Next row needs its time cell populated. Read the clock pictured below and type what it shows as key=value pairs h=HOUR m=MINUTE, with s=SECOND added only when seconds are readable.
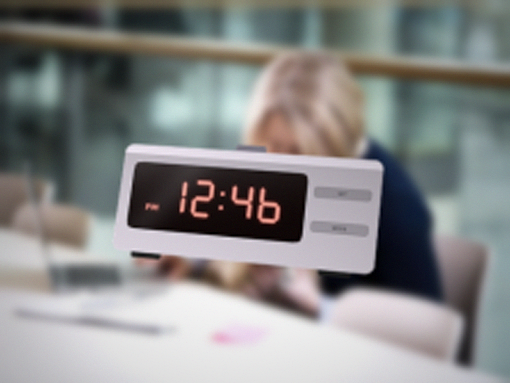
h=12 m=46
